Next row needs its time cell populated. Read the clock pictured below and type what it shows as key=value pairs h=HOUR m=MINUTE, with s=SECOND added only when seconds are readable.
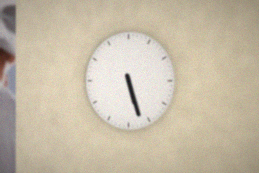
h=5 m=27
